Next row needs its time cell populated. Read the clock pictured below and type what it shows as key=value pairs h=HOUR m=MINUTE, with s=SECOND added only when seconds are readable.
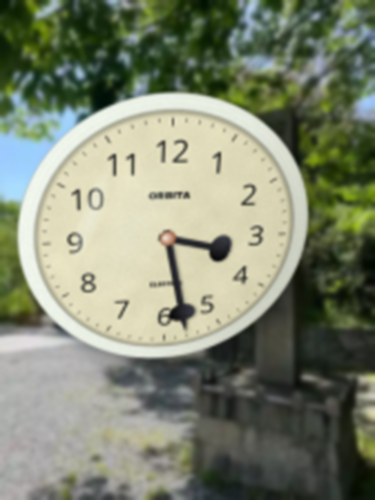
h=3 m=28
